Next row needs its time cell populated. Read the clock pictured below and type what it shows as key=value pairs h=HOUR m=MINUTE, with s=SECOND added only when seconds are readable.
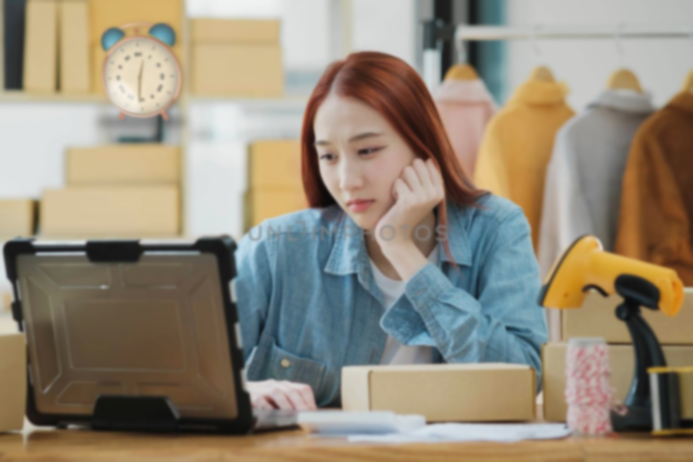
h=12 m=31
